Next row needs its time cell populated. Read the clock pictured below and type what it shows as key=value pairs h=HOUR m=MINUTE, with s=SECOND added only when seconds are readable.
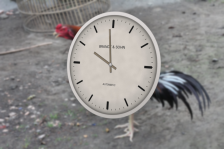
h=9 m=59
